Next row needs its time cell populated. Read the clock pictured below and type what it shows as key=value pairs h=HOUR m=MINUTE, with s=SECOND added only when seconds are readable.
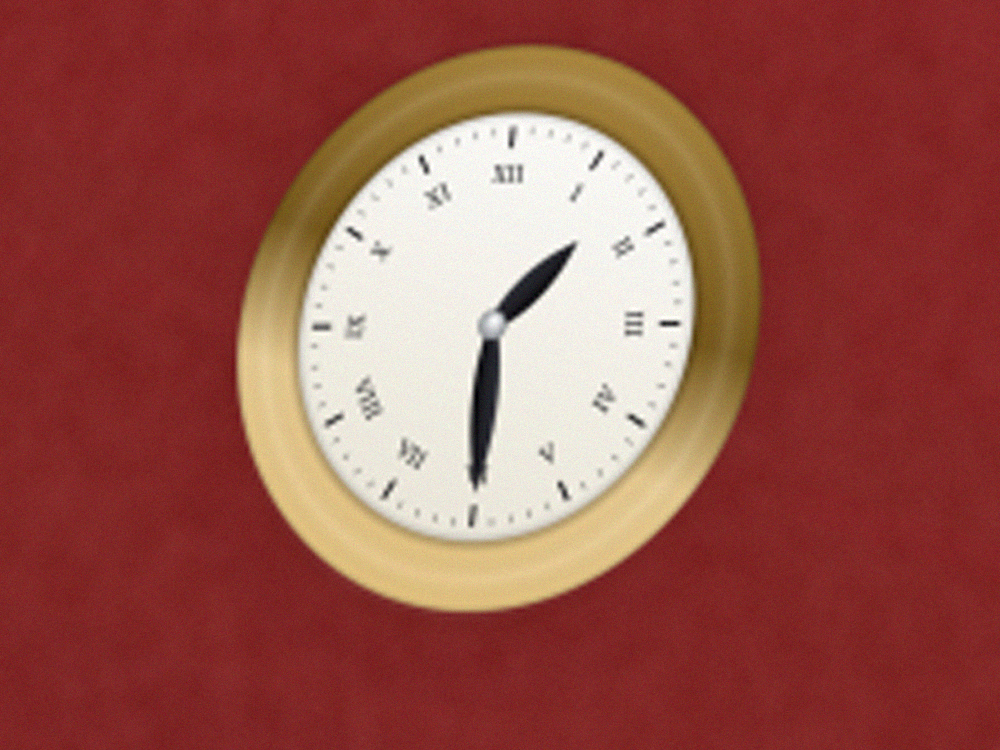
h=1 m=30
